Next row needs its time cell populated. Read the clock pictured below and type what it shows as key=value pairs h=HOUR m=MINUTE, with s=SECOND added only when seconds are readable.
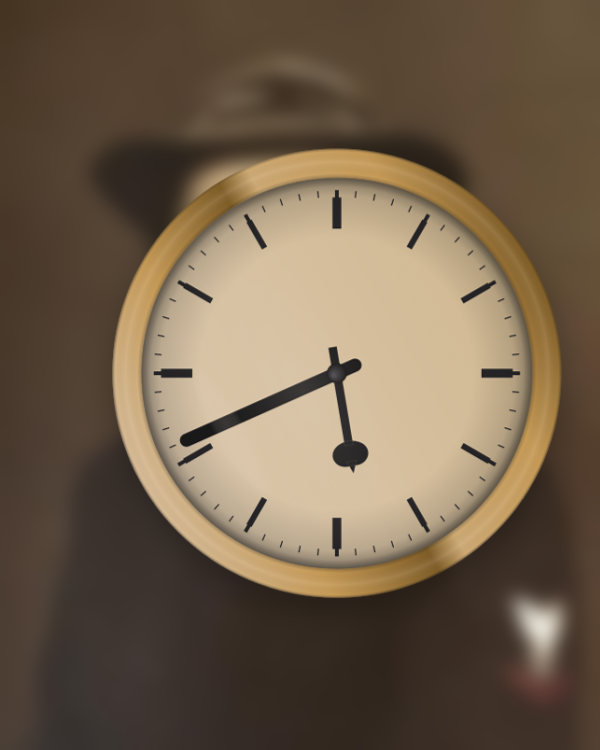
h=5 m=41
